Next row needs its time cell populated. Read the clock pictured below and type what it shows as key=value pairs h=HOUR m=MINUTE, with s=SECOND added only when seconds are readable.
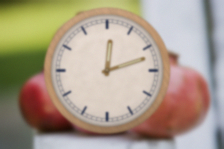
h=12 m=12
